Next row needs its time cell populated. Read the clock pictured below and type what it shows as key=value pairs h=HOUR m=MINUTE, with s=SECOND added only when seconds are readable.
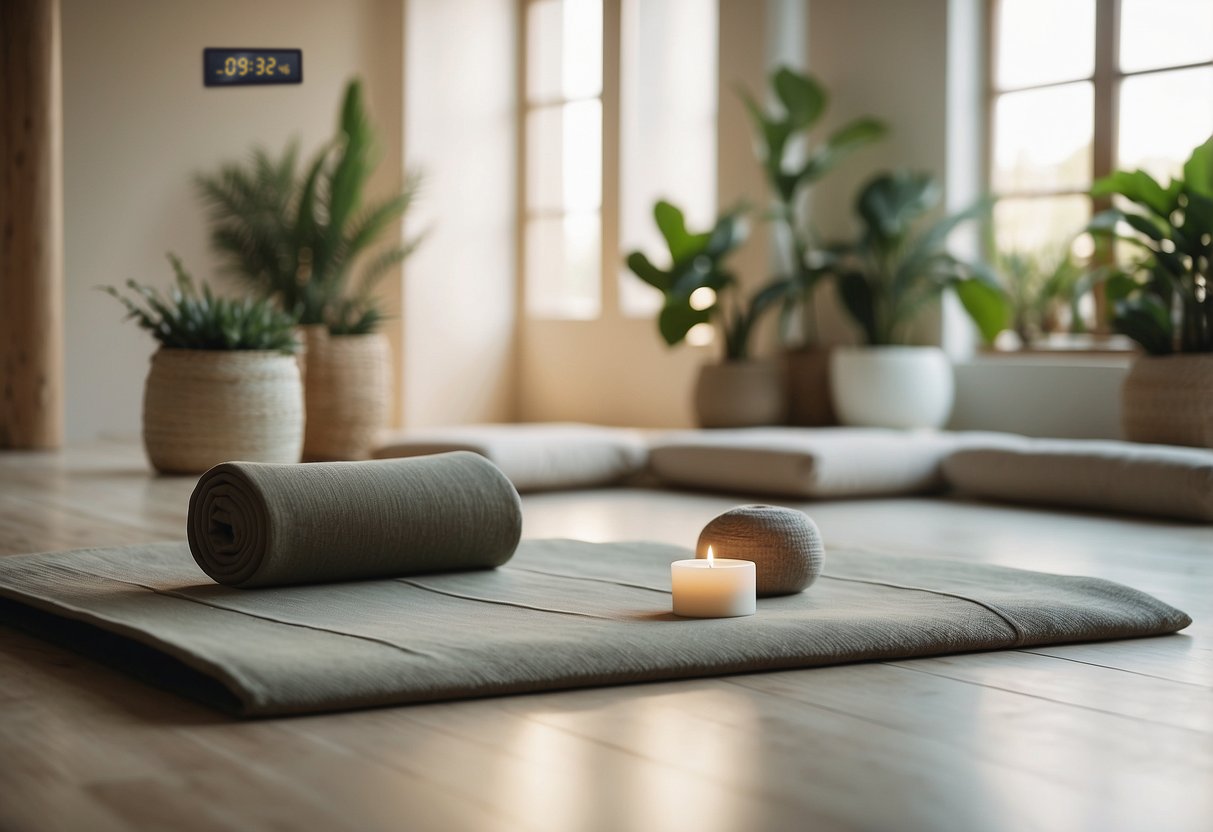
h=9 m=32
